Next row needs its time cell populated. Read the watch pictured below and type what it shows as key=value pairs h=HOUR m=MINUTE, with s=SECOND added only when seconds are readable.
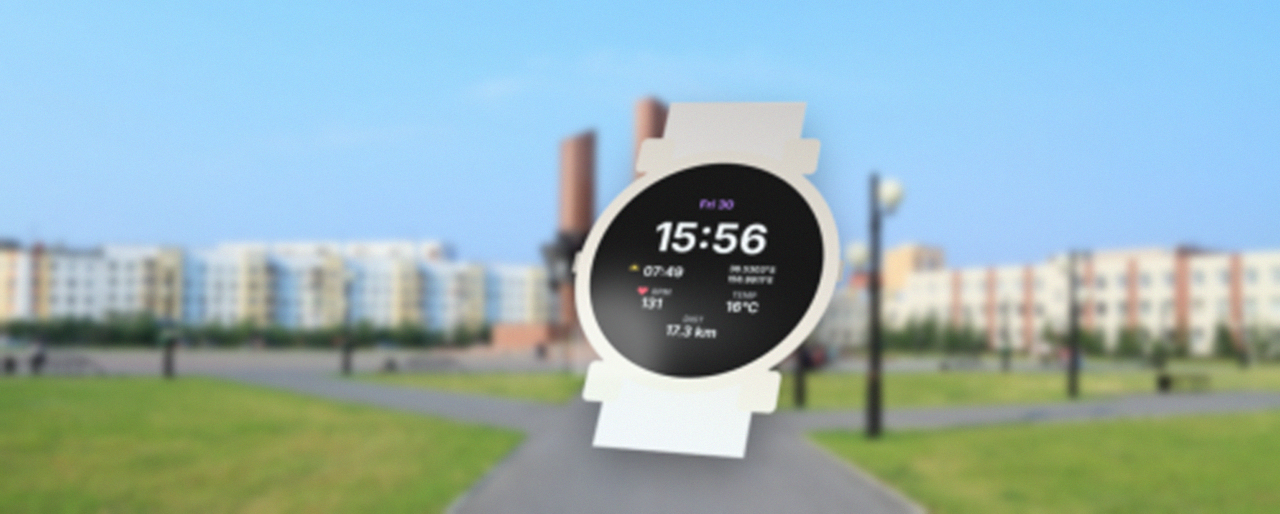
h=15 m=56
